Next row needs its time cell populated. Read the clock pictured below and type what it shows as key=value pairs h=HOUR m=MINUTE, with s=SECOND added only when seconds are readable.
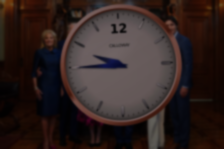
h=9 m=45
